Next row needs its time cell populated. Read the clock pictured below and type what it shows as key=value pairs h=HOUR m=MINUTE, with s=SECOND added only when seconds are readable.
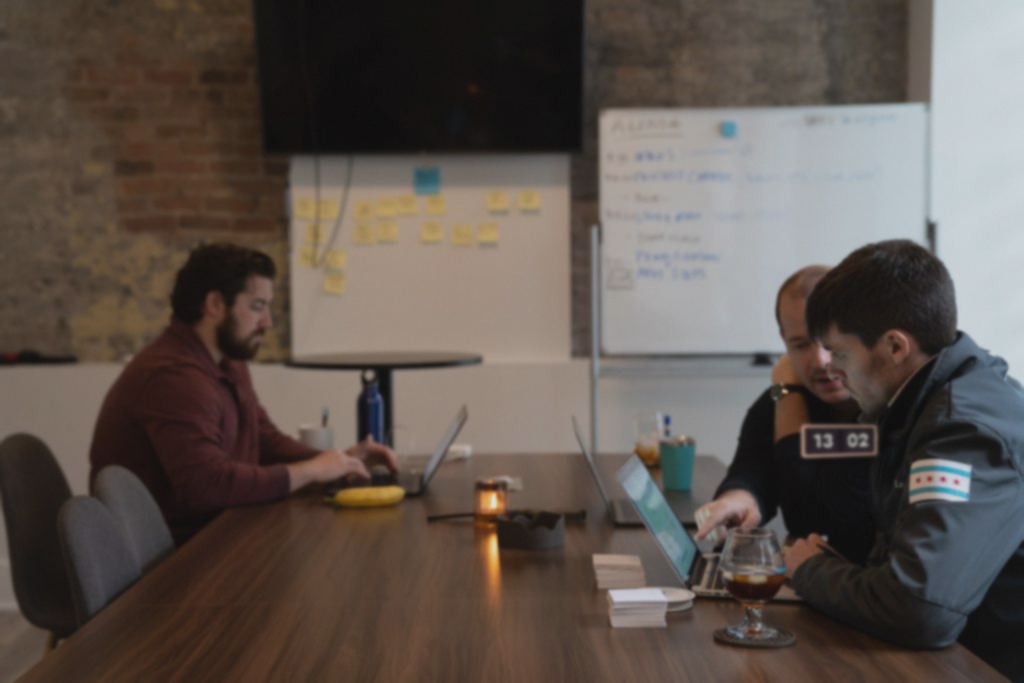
h=13 m=2
